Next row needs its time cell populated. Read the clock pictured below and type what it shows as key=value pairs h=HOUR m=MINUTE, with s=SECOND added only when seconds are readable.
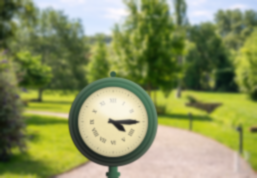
h=4 m=15
